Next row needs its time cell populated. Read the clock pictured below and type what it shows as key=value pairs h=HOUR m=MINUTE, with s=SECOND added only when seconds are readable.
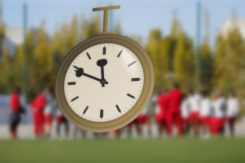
h=11 m=49
